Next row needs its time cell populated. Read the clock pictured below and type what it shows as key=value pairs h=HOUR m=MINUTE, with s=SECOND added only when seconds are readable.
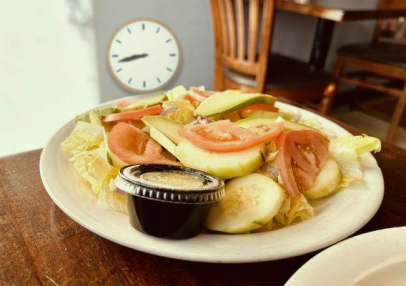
h=8 m=43
